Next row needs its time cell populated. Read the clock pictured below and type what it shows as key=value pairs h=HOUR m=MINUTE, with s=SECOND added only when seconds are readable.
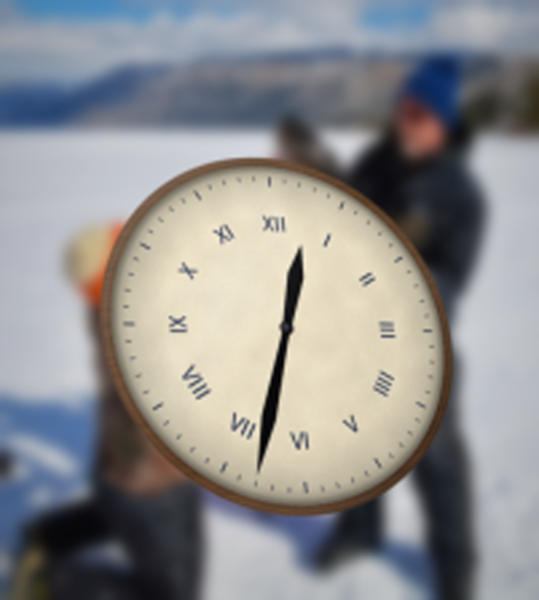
h=12 m=33
